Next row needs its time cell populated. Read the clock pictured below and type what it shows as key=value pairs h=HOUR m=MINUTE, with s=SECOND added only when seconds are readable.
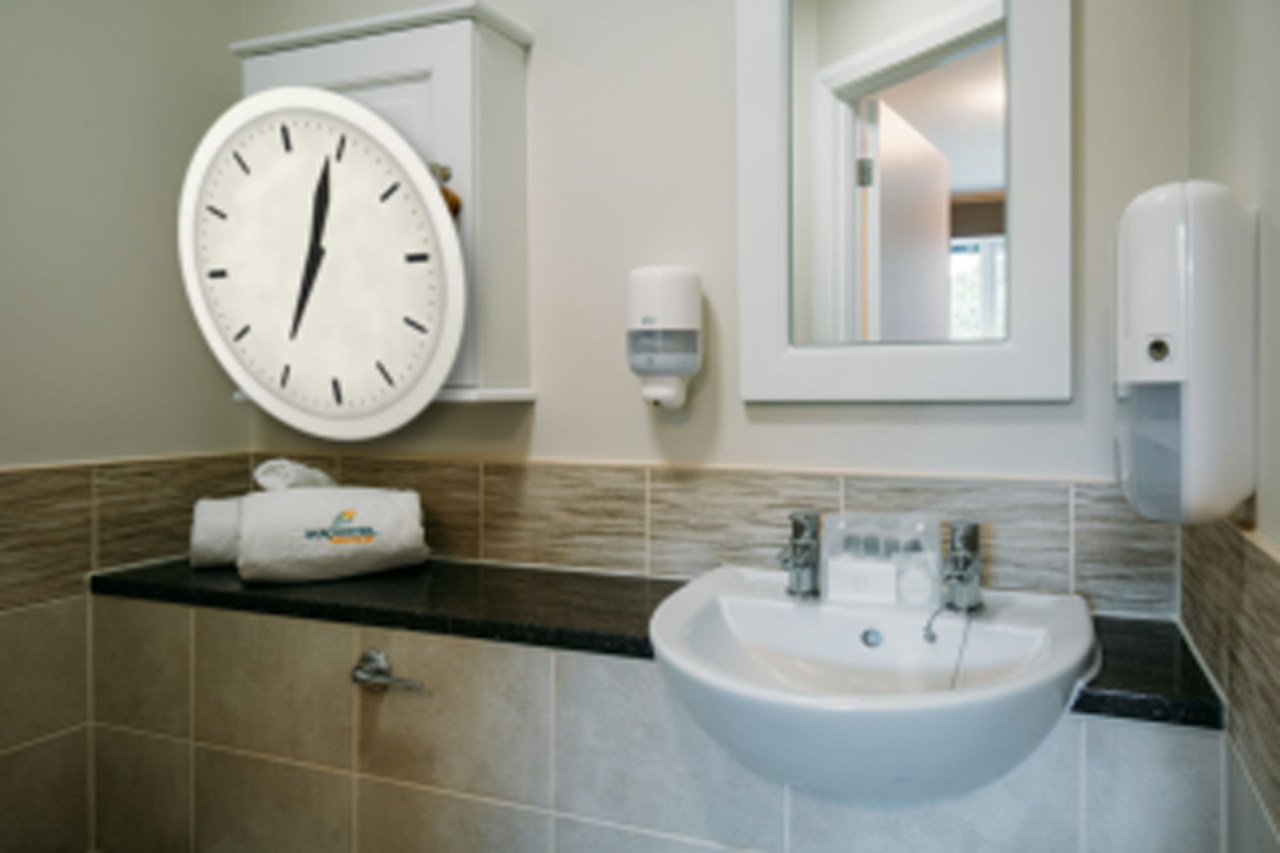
h=7 m=4
